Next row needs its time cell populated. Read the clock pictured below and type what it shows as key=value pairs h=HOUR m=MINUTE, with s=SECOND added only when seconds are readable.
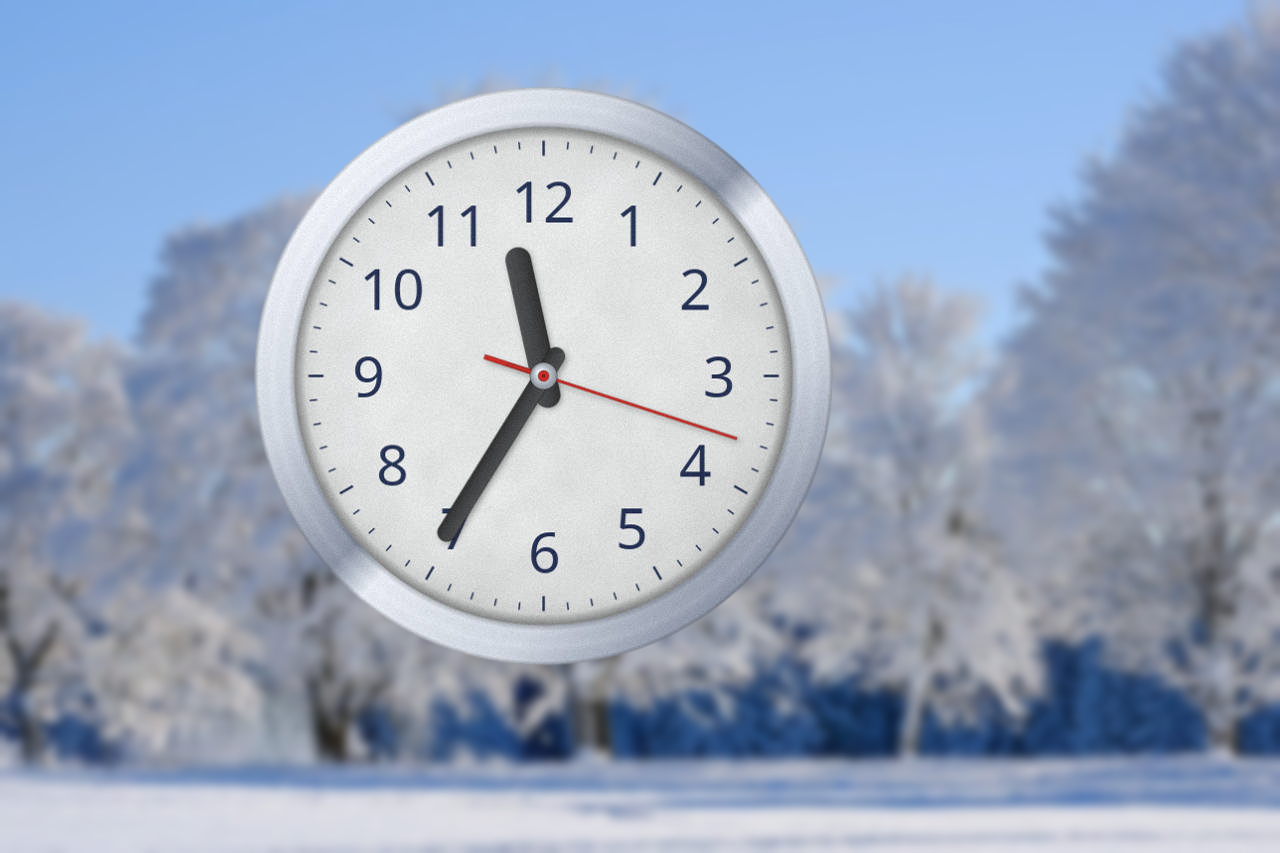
h=11 m=35 s=18
